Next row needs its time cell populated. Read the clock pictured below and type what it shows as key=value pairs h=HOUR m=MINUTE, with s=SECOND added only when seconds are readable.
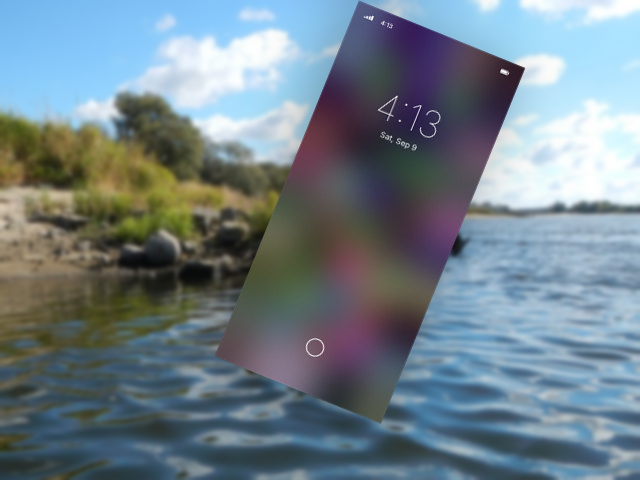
h=4 m=13
